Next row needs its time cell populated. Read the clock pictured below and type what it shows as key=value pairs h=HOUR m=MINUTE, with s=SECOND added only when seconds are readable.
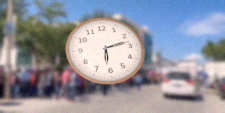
h=6 m=13
